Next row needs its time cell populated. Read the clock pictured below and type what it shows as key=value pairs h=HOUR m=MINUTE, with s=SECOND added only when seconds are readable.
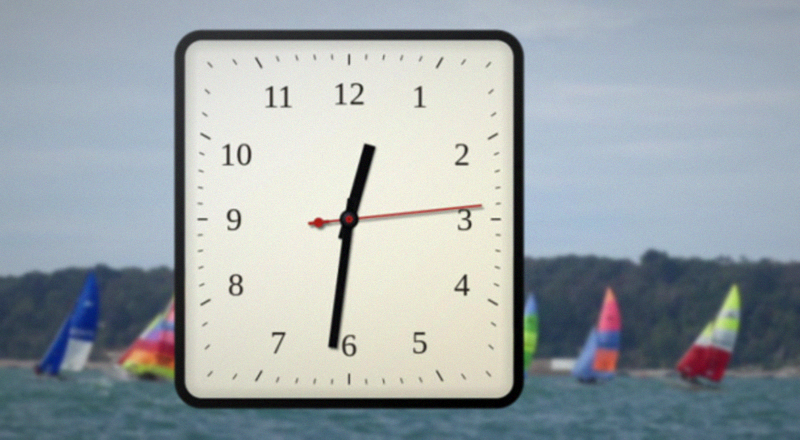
h=12 m=31 s=14
